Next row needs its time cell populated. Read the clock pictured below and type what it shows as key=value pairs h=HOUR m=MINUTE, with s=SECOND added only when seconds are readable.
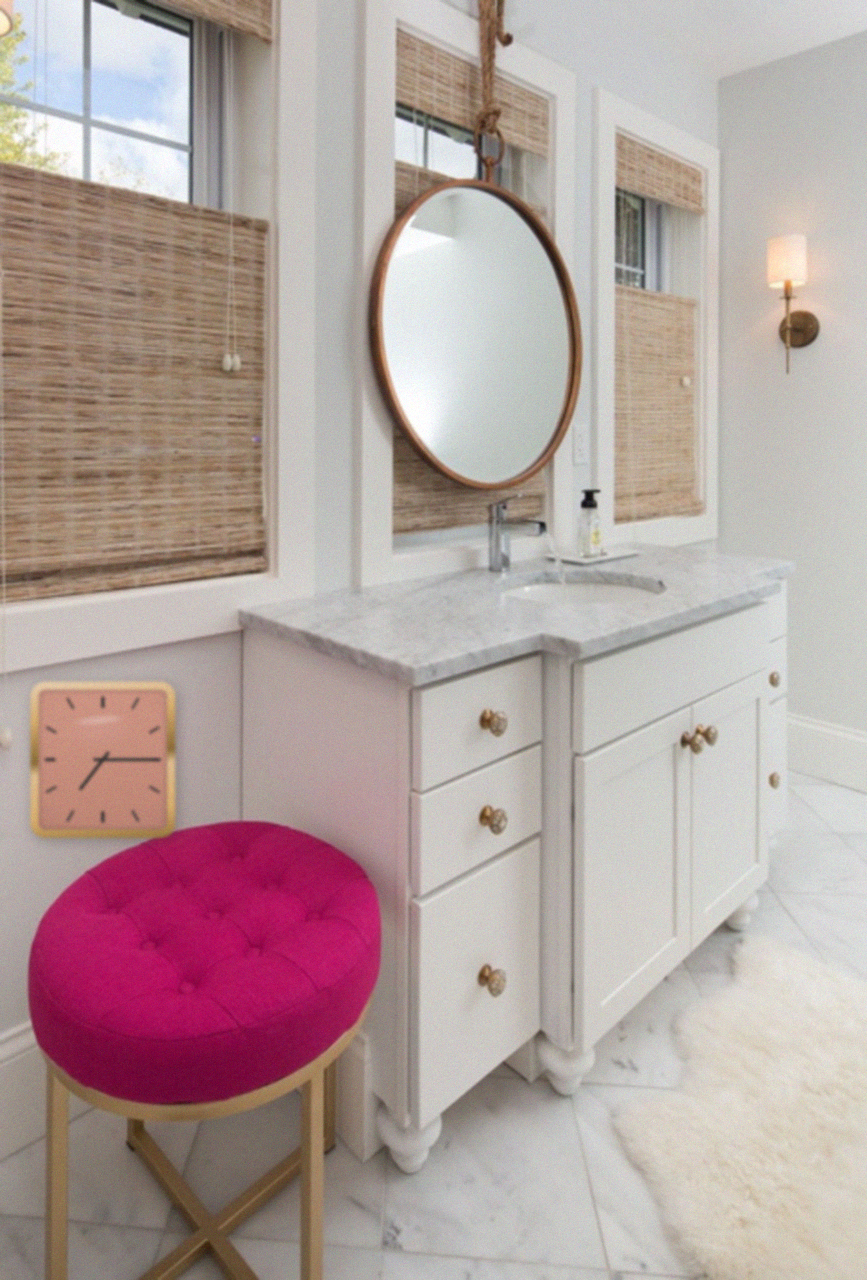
h=7 m=15
